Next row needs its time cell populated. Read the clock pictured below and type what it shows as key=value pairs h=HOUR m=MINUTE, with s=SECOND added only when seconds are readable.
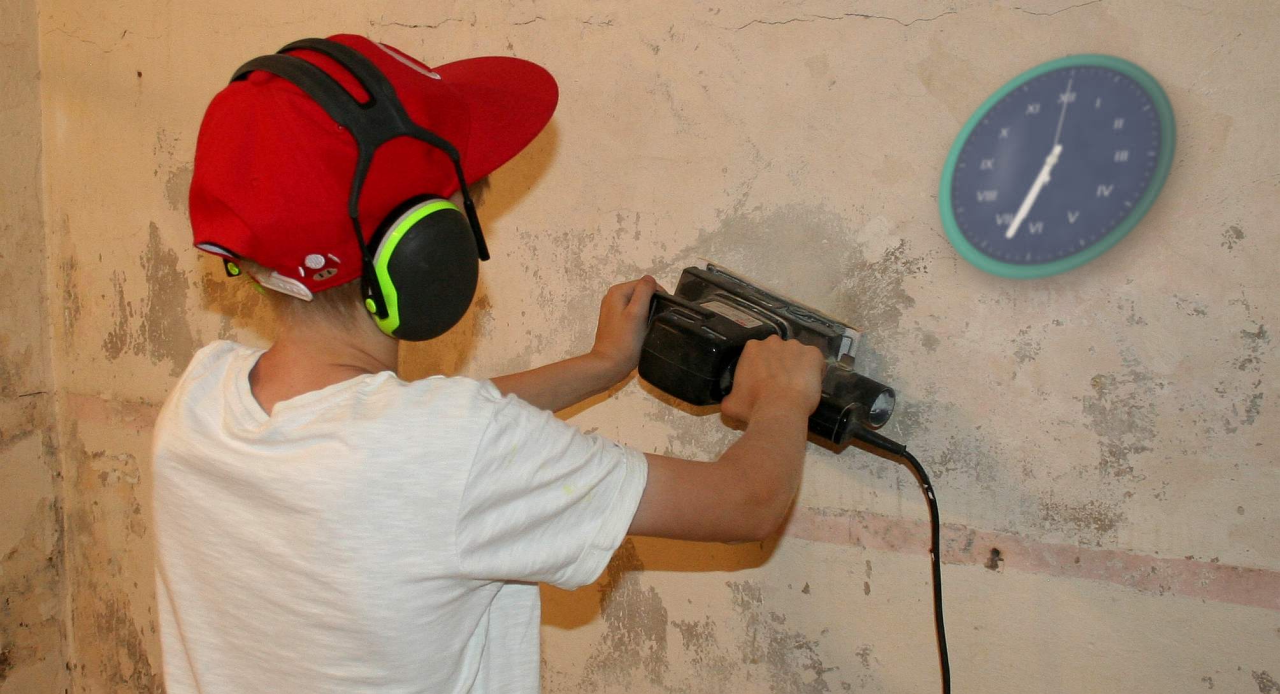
h=6 m=33 s=0
